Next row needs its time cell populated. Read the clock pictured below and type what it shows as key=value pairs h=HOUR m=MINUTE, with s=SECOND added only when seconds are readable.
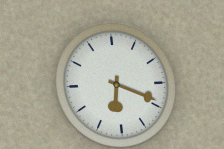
h=6 m=19
